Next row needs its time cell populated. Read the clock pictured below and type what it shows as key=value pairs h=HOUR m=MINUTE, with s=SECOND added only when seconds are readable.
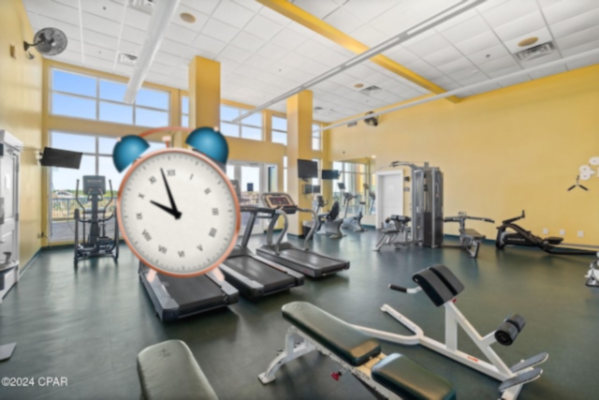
h=9 m=58
